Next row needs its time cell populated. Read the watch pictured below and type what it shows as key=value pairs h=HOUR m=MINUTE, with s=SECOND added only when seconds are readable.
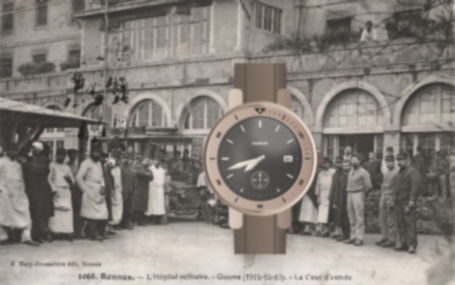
h=7 m=42
